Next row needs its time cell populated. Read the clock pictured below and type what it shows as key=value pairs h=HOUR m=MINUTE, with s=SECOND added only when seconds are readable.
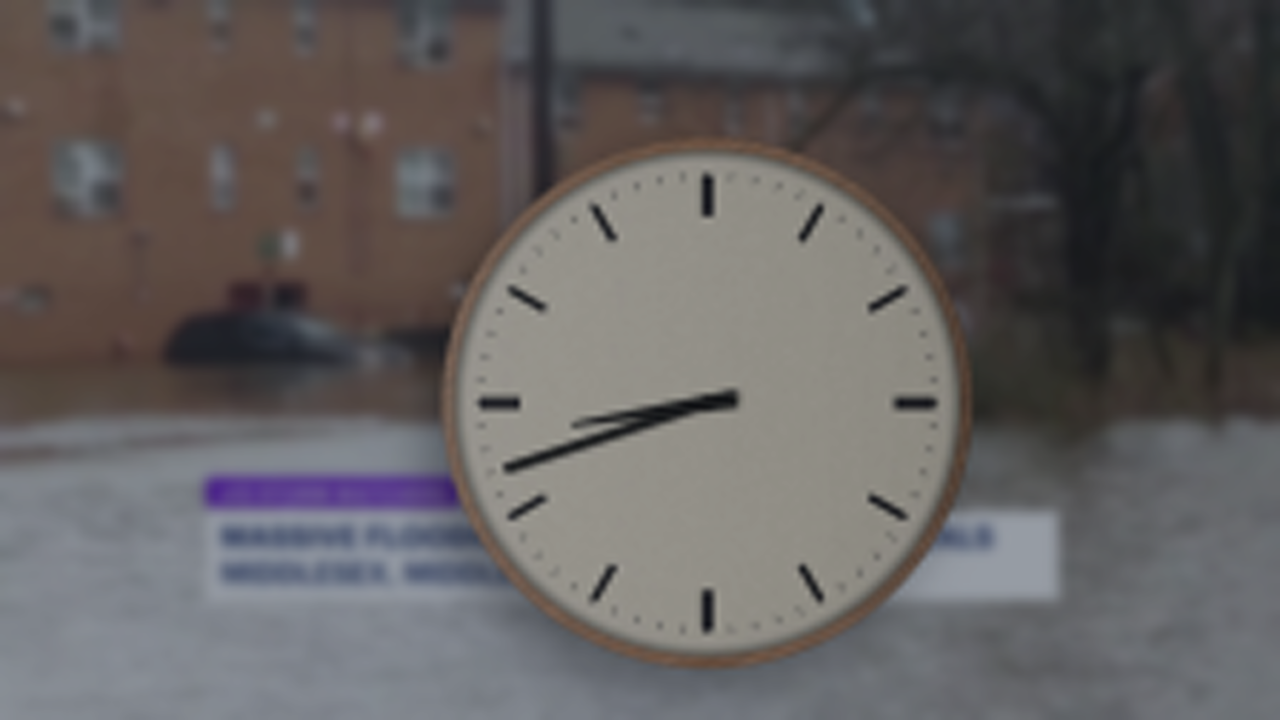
h=8 m=42
